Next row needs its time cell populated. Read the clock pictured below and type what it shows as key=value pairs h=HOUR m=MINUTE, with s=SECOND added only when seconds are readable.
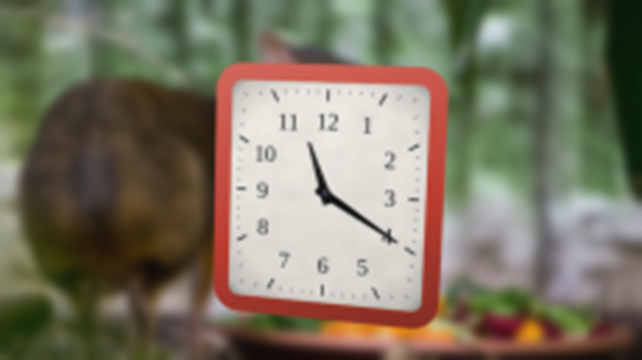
h=11 m=20
